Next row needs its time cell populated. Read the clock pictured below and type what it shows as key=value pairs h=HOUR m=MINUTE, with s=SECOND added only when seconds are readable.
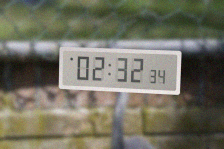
h=2 m=32 s=34
